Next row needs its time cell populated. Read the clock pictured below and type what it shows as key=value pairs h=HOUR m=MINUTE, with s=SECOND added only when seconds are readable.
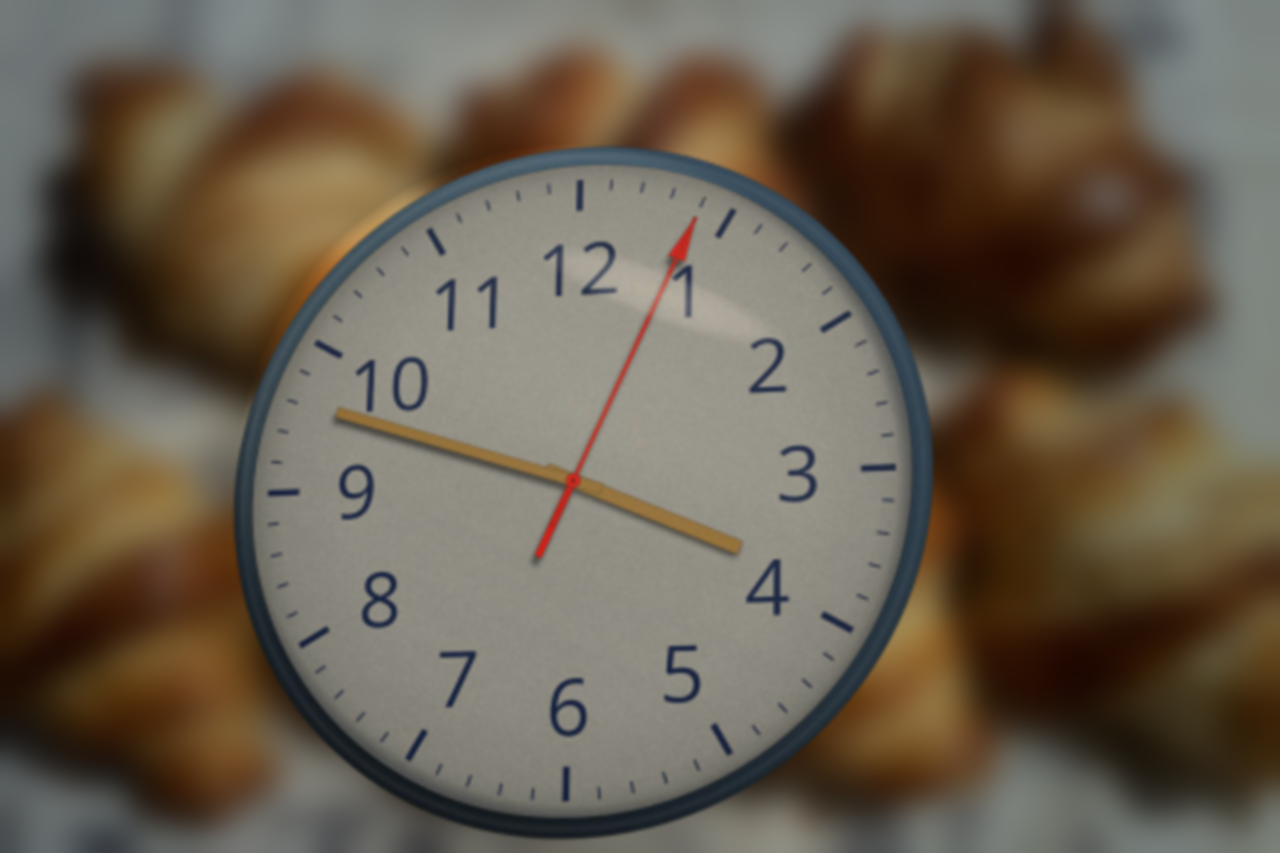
h=3 m=48 s=4
